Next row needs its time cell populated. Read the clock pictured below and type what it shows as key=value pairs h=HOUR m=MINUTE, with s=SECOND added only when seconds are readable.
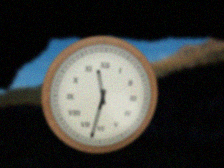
h=11 m=32
